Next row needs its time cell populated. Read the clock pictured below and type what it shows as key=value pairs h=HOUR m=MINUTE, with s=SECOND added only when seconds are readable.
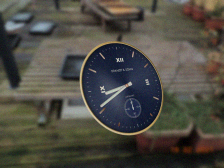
h=8 m=41
